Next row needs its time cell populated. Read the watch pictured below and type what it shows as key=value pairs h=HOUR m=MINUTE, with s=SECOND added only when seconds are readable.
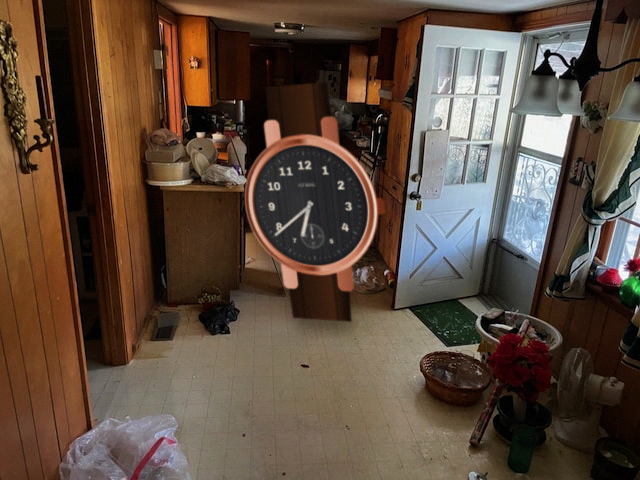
h=6 m=39
